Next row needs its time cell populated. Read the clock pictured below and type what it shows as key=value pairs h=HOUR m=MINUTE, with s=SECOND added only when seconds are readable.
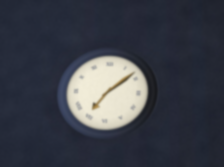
h=7 m=8
